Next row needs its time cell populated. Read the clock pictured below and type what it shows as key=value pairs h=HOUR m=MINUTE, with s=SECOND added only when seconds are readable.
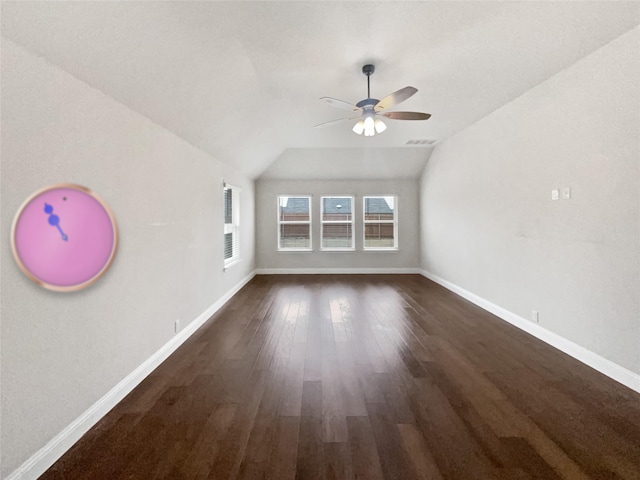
h=10 m=55
